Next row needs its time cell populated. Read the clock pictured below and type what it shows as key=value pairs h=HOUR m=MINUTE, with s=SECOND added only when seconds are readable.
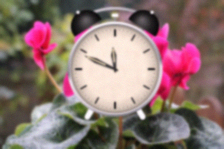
h=11 m=49
